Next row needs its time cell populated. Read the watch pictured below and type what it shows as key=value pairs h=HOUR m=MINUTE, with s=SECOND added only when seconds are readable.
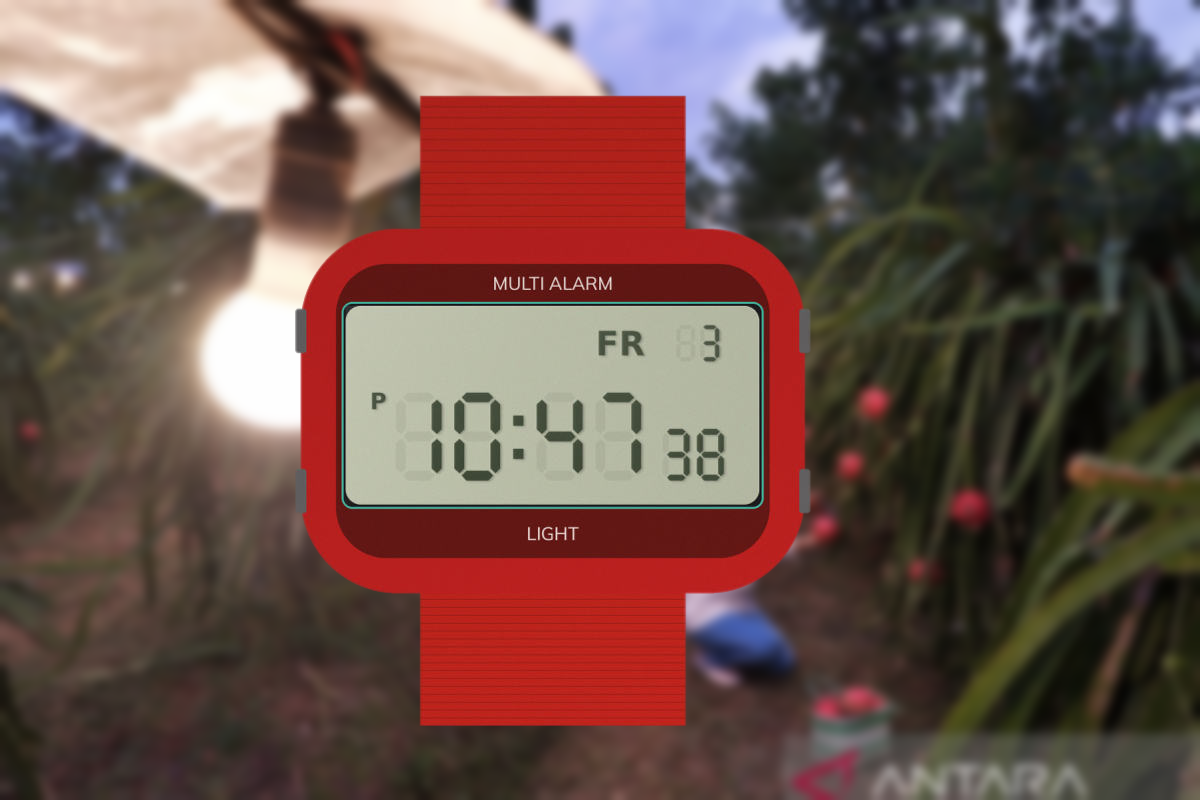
h=10 m=47 s=38
